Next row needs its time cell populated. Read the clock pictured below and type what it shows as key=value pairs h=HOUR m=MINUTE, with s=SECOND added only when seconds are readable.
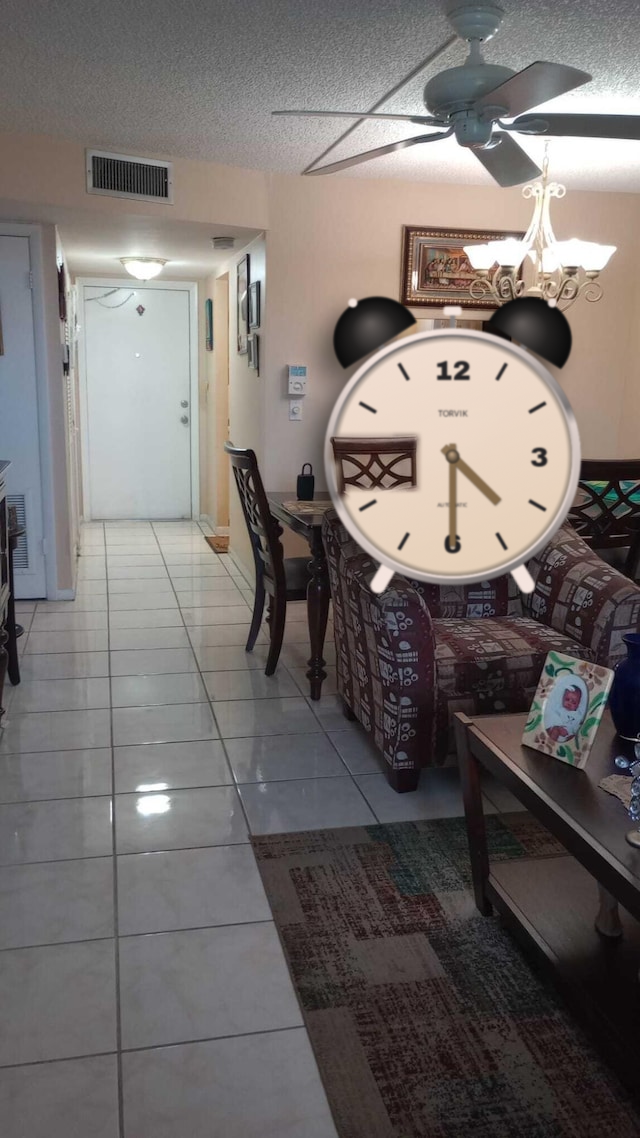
h=4 m=30
